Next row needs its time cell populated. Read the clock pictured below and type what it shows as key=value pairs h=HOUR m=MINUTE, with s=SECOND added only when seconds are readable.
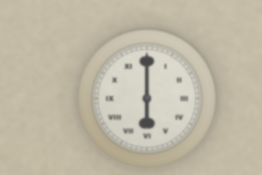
h=6 m=0
